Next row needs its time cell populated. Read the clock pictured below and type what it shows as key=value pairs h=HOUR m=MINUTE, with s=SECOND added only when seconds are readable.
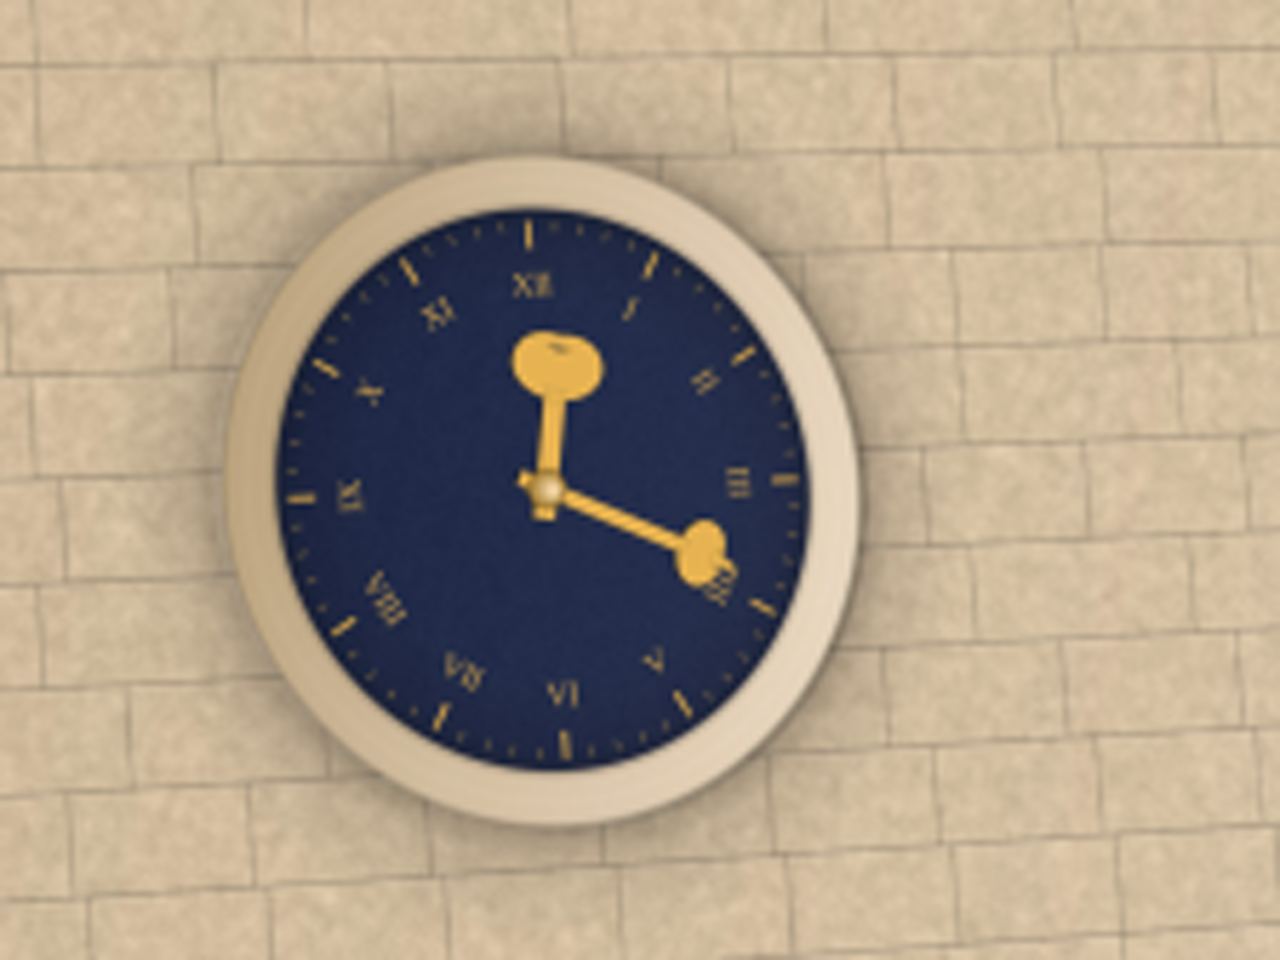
h=12 m=19
